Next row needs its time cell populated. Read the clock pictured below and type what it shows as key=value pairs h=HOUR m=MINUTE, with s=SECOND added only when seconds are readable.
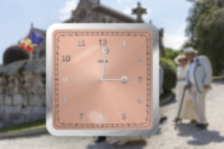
h=3 m=1
